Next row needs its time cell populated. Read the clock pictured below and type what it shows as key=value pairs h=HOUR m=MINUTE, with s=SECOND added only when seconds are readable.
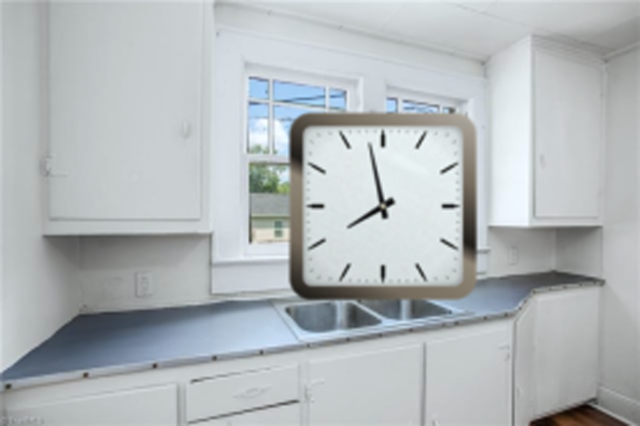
h=7 m=58
